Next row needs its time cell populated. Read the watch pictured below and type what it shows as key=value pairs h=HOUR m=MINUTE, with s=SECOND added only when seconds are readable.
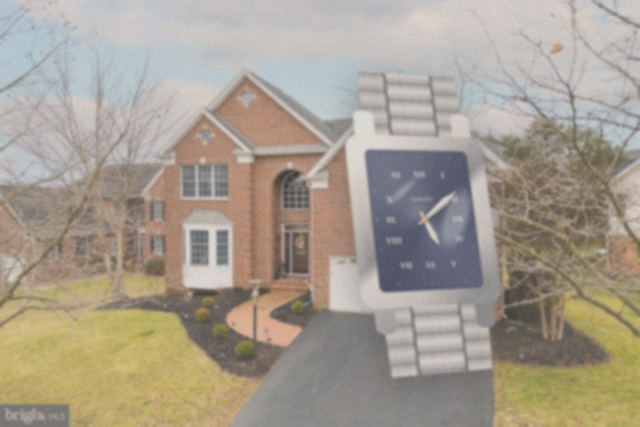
h=5 m=9
